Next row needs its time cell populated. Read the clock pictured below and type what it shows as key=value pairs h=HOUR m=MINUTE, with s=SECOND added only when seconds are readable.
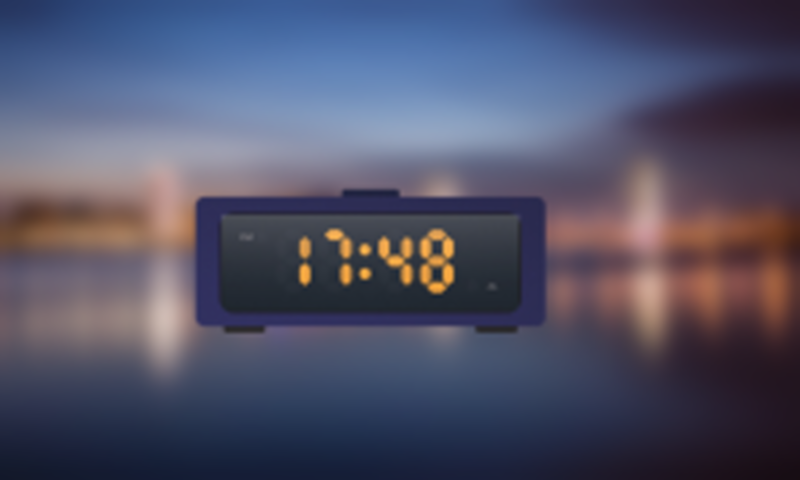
h=17 m=48
